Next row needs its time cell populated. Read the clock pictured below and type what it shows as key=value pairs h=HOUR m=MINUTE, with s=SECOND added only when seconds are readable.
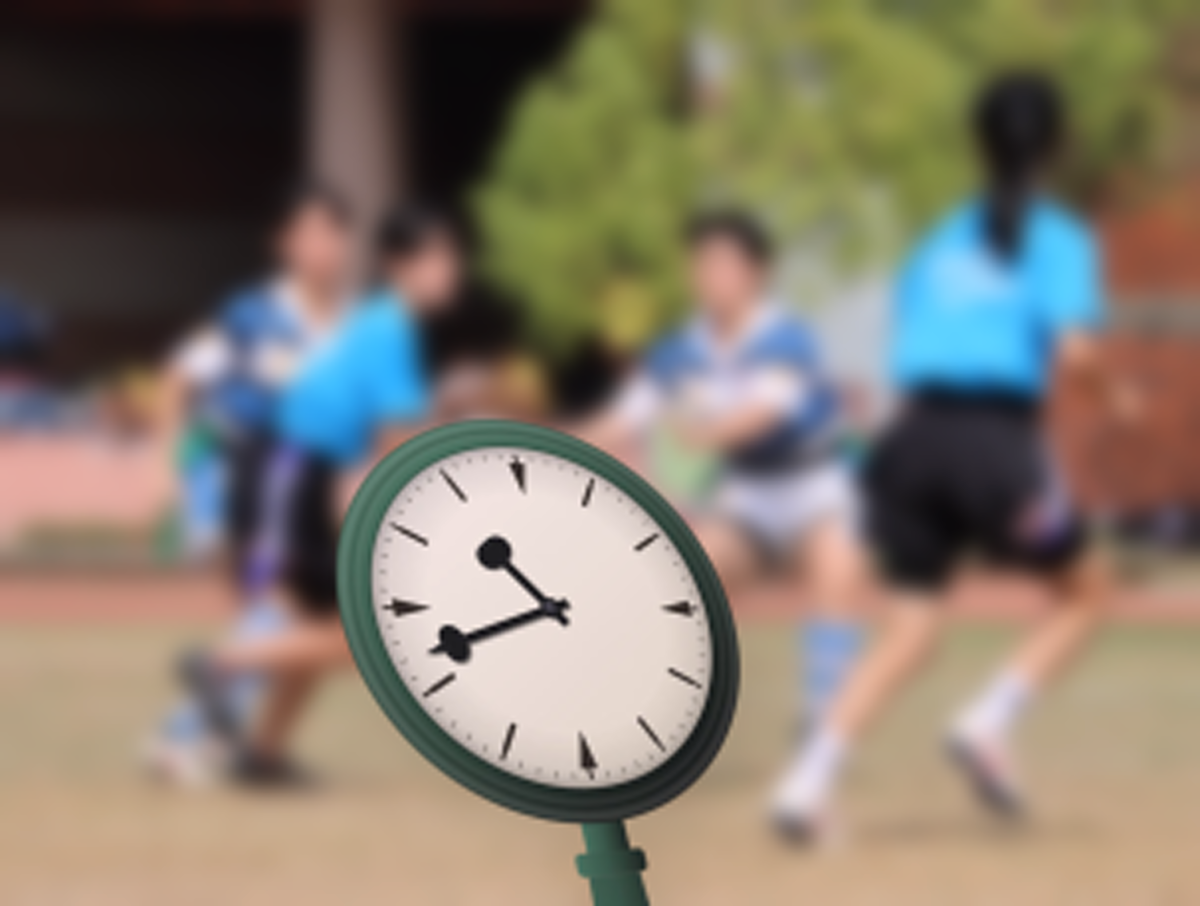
h=10 m=42
